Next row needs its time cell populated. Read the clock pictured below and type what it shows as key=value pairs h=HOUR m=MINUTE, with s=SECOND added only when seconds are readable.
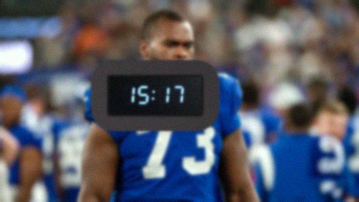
h=15 m=17
